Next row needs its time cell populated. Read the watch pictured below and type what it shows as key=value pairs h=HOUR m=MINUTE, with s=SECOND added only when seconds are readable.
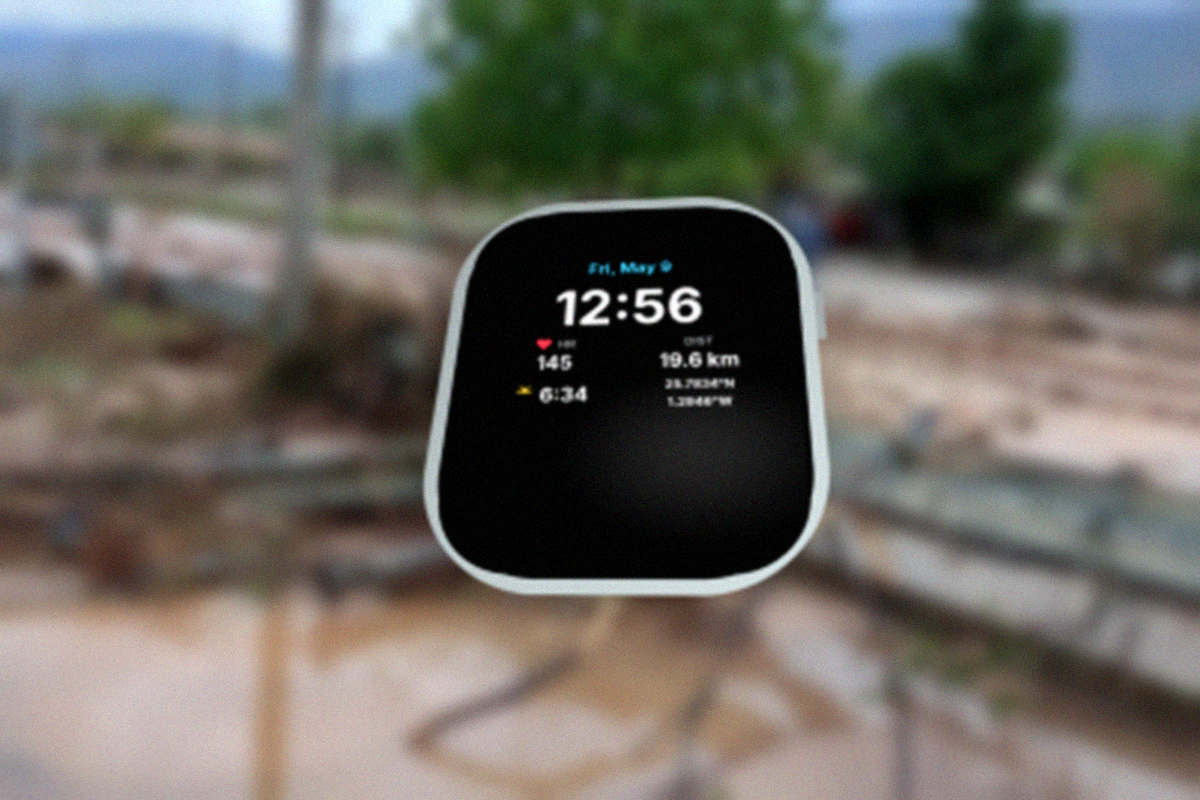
h=12 m=56
